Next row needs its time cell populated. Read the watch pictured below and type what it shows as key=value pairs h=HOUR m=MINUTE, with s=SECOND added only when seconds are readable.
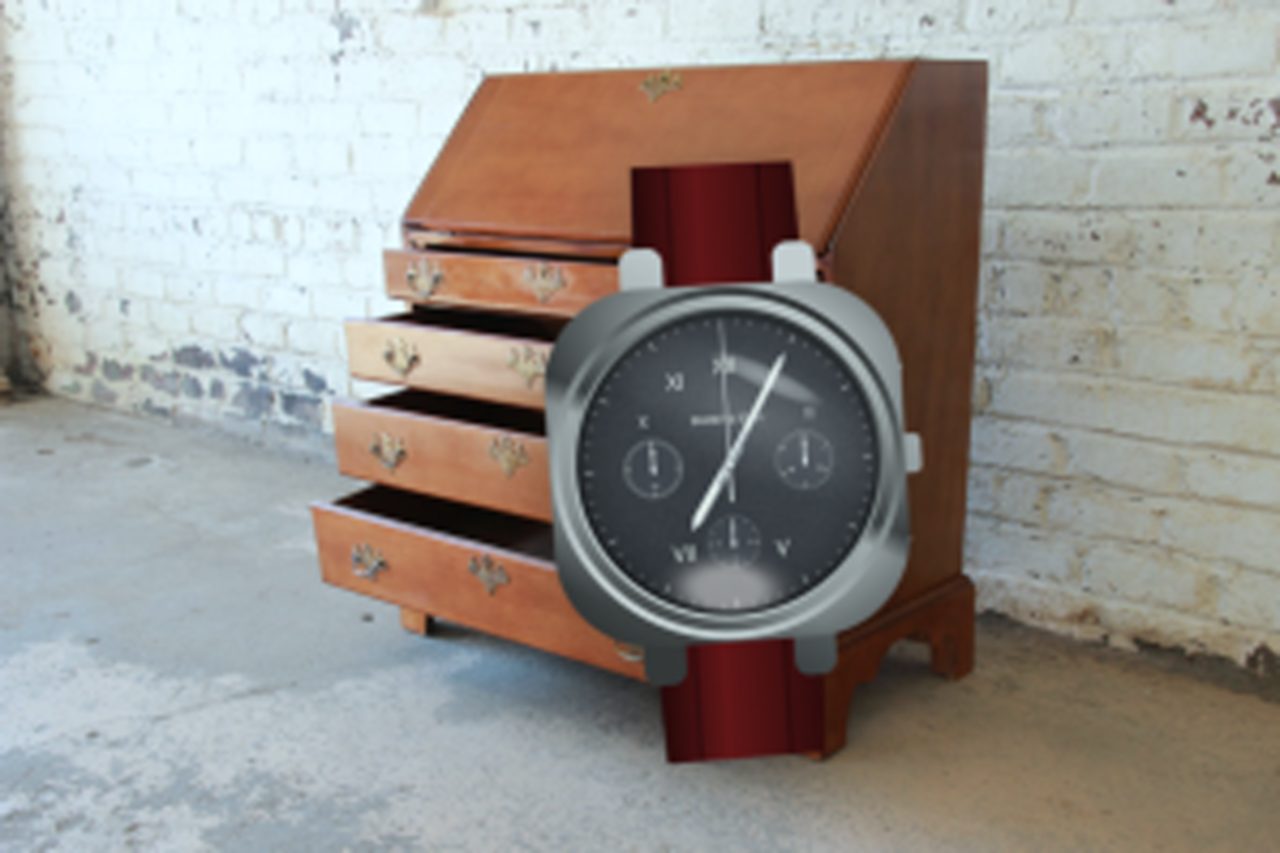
h=7 m=5
